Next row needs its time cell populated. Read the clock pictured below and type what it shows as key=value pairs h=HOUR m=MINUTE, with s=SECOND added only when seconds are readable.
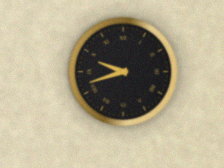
h=9 m=42
